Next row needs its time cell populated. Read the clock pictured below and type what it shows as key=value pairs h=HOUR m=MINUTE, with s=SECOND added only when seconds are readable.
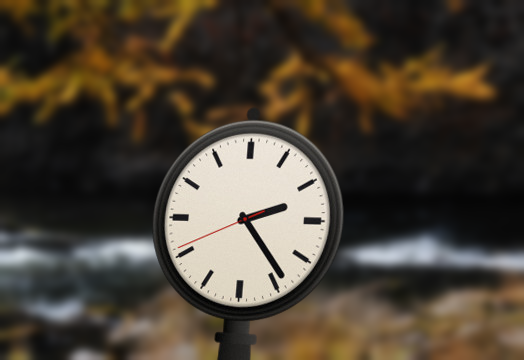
h=2 m=23 s=41
